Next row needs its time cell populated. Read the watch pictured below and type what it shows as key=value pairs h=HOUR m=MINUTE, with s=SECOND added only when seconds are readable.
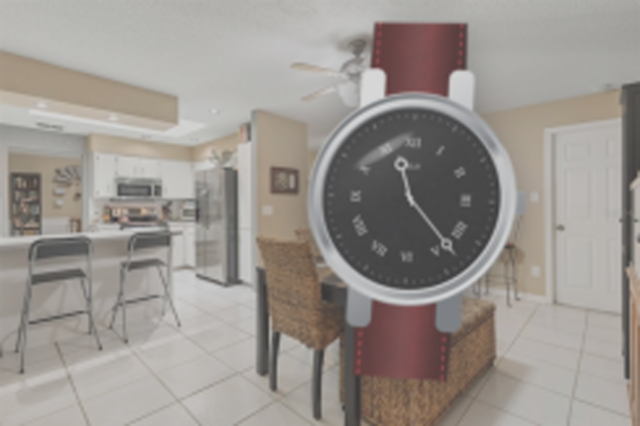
h=11 m=23
